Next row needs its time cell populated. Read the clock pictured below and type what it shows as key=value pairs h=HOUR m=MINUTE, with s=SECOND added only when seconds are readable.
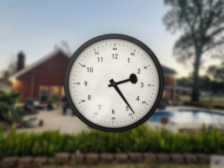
h=2 m=24
